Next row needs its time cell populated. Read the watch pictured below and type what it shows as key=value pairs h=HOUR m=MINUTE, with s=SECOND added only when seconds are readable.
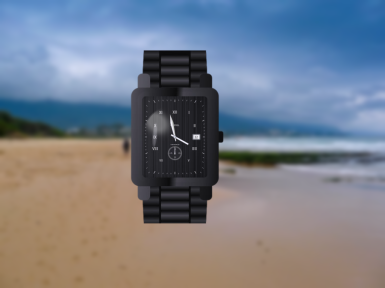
h=3 m=58
